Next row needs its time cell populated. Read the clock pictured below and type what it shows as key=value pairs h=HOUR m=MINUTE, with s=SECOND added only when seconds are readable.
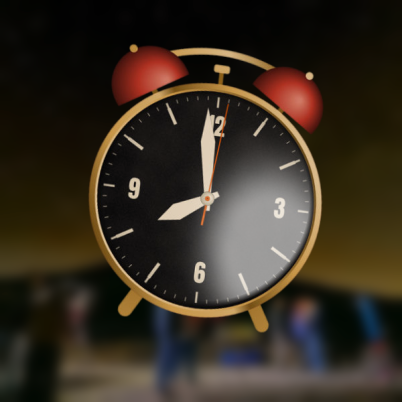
h=7 m=59 s=1
